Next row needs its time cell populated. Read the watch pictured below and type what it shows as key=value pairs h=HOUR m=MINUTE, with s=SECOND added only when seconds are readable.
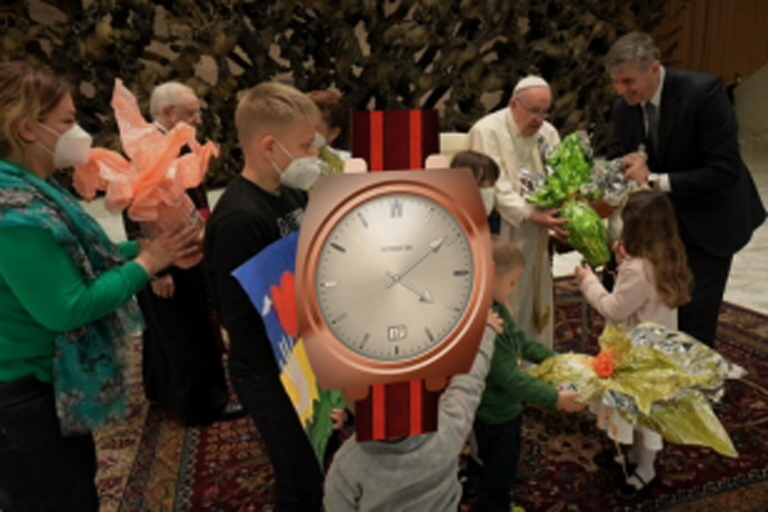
h=4 m=9
